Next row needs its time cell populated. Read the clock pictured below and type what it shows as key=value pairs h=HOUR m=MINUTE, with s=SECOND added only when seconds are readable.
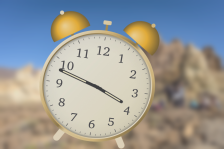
h=3 m=48
